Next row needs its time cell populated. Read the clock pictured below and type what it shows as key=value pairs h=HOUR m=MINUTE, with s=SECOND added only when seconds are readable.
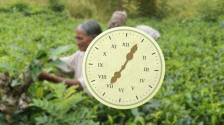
h=7 m=4
